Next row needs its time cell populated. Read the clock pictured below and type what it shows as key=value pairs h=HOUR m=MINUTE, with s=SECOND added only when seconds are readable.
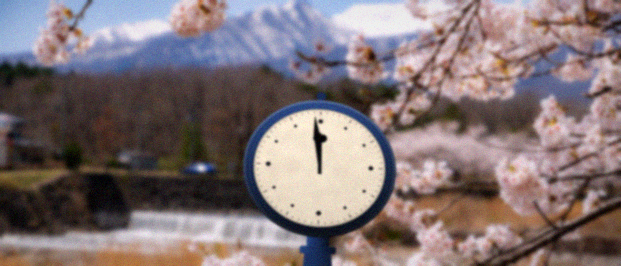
h=11 m=59
